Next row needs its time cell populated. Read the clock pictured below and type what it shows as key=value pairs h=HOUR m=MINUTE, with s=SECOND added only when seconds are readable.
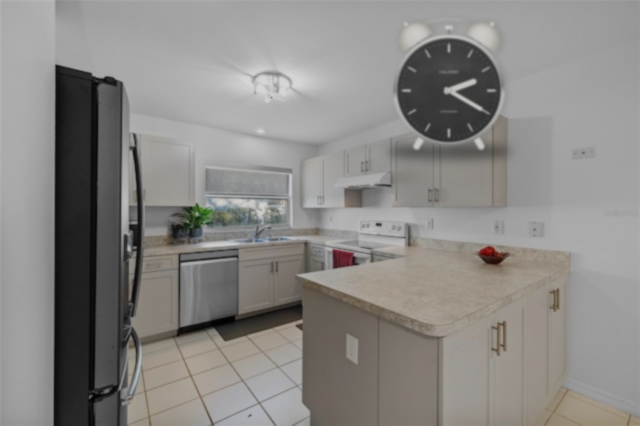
h=2 m=20
